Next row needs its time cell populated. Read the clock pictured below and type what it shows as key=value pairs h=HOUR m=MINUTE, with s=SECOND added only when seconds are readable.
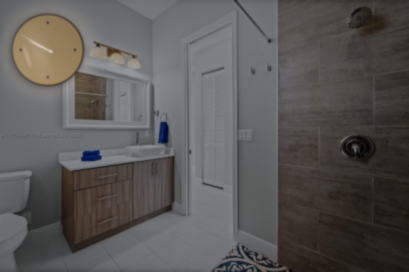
h=9 m=50
